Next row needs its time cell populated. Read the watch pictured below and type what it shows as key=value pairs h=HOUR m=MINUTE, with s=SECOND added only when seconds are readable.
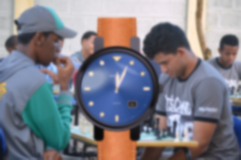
h=12 m=4
